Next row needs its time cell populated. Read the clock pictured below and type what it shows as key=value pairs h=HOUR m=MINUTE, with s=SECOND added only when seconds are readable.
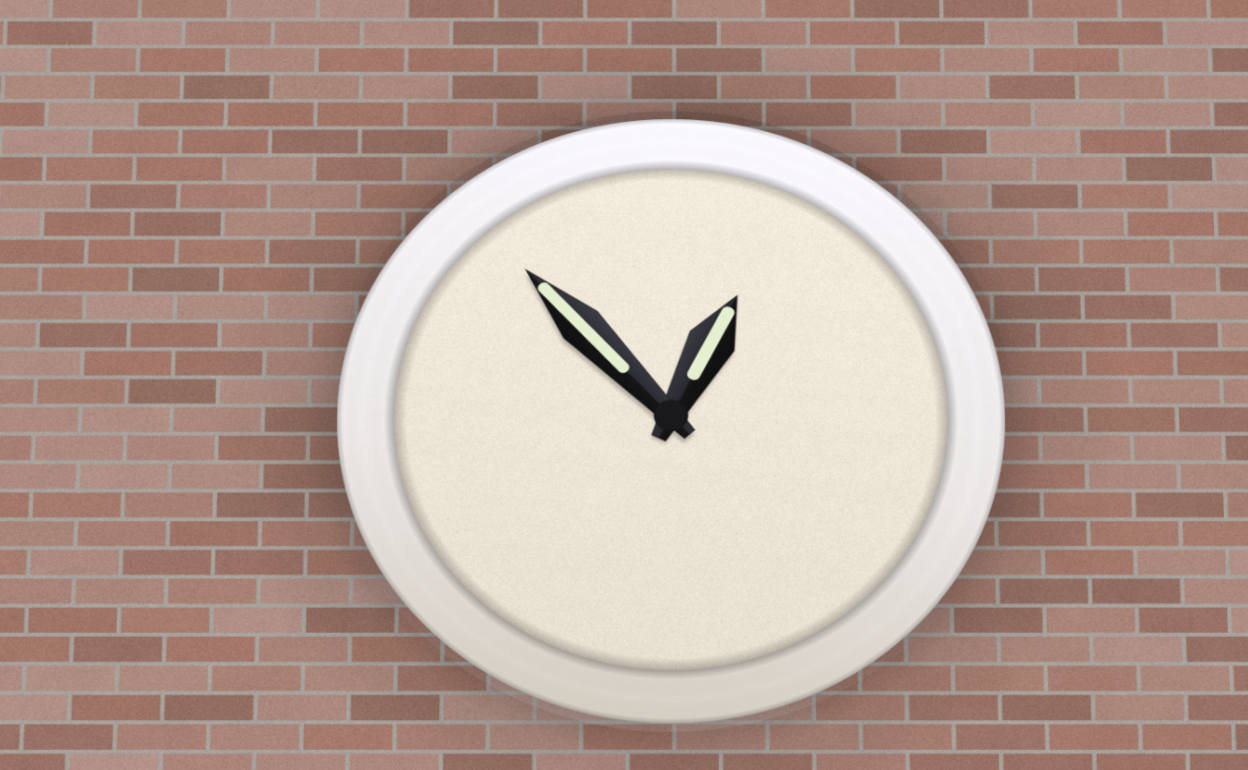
h=12 m=53
